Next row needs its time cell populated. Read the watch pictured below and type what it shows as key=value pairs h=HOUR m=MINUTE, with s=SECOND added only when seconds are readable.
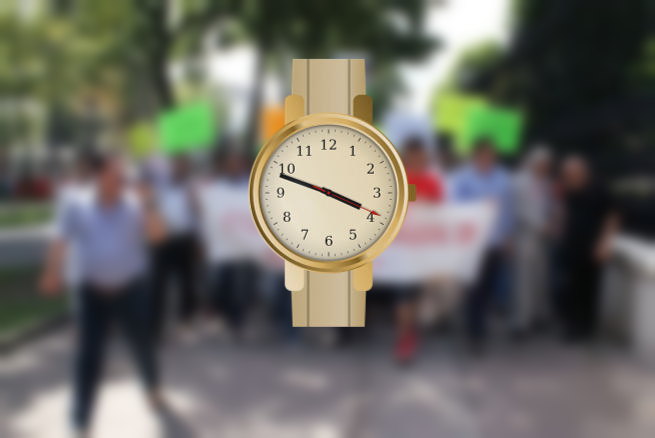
h=3 m=48 s=19
